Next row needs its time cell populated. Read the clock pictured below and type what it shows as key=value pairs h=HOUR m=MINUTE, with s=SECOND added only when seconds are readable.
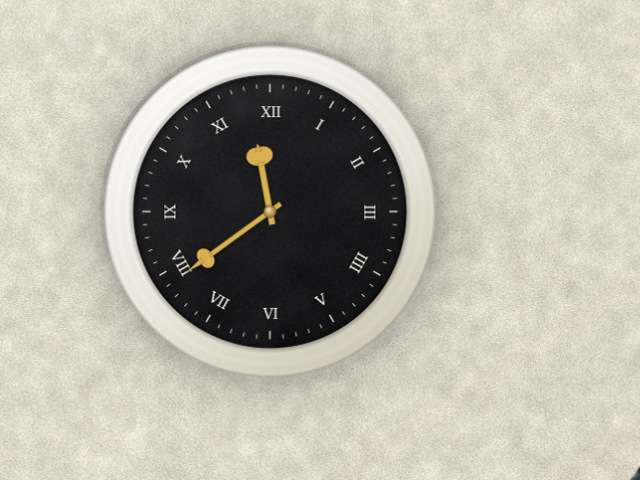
h=11 m=39
